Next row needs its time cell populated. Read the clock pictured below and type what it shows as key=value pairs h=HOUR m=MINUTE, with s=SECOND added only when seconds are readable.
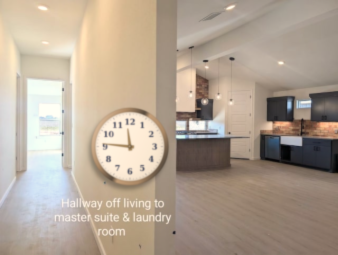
h=11 m=46
